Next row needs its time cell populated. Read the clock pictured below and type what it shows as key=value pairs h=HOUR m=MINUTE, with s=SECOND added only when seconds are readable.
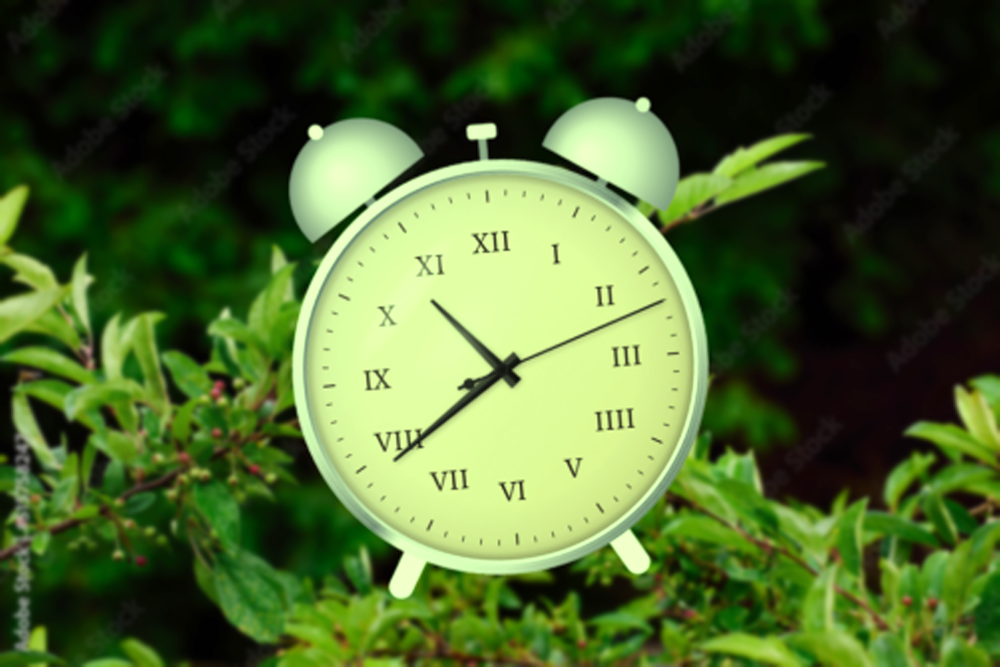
h=10 m=39 s=12
